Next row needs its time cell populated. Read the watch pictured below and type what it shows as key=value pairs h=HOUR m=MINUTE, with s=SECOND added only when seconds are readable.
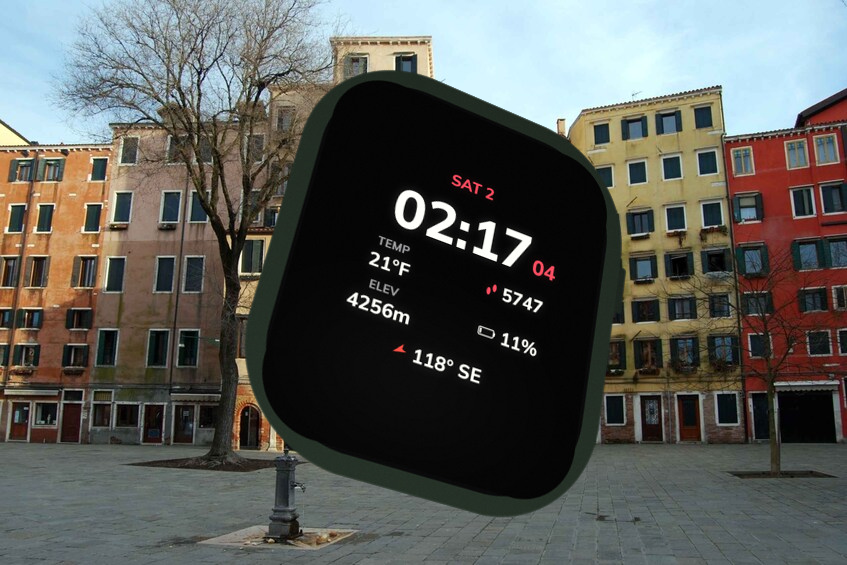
h=2 m=17 s=4
